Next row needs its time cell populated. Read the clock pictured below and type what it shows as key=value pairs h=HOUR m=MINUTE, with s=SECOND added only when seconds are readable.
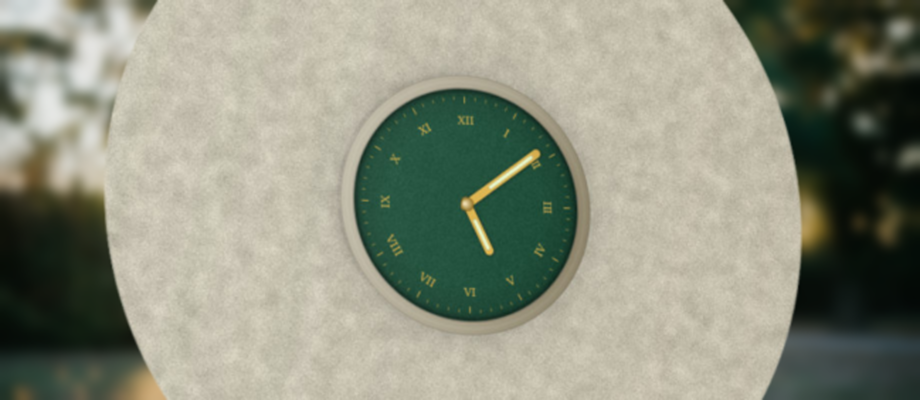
h=5 m=9
